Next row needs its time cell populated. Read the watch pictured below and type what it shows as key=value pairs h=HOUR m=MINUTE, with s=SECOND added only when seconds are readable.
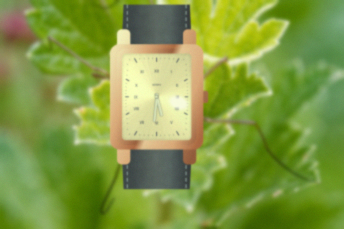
h=5 m=31
